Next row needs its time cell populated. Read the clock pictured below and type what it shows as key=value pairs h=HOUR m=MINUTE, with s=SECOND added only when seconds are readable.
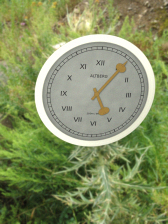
h=5 m=6
